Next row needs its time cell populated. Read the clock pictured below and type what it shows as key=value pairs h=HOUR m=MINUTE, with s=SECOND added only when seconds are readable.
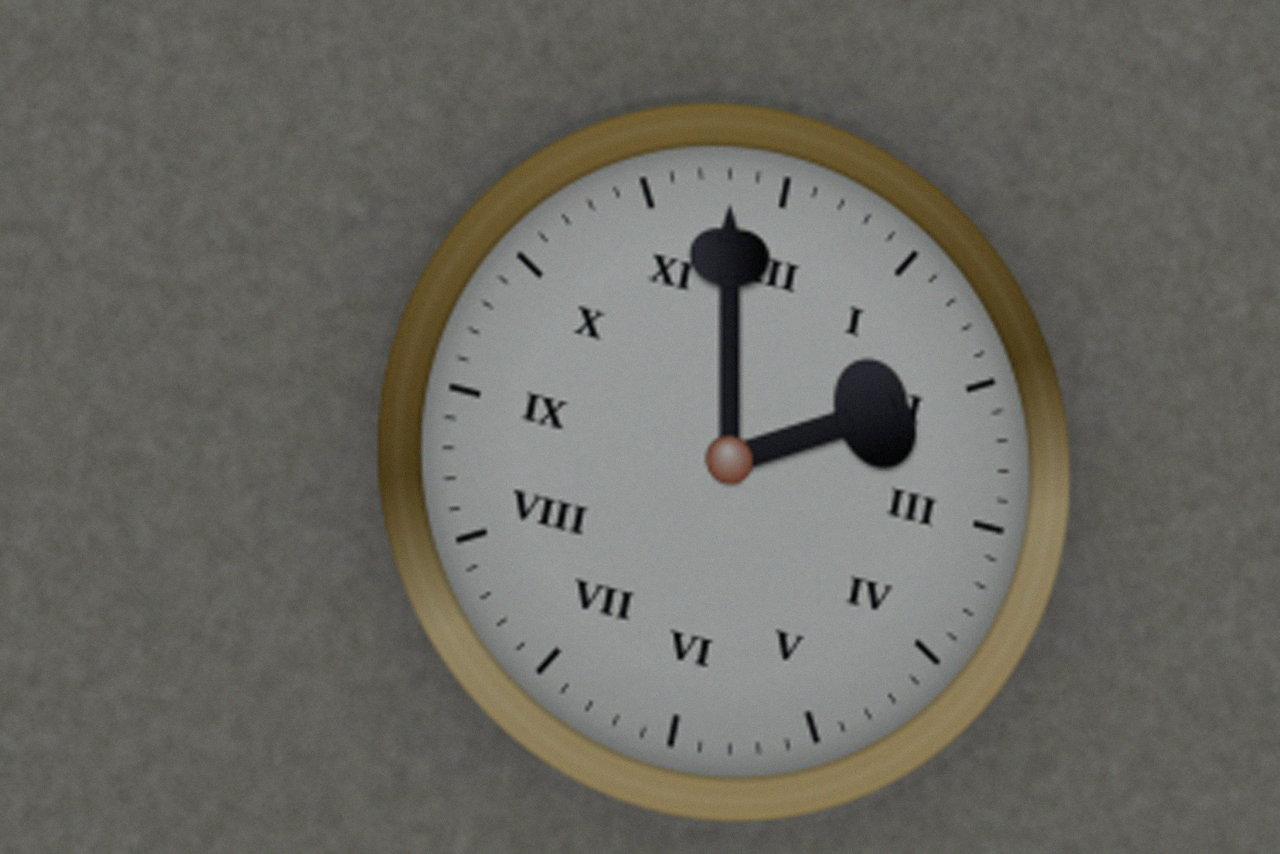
h=1 m=58
